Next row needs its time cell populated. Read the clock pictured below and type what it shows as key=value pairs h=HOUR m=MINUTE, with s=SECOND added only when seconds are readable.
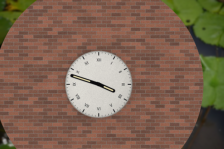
h=3 m=48
